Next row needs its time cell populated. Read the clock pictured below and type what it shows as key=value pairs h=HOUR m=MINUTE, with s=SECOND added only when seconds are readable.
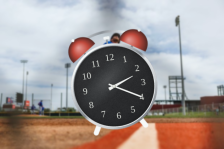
h=2 m=20
